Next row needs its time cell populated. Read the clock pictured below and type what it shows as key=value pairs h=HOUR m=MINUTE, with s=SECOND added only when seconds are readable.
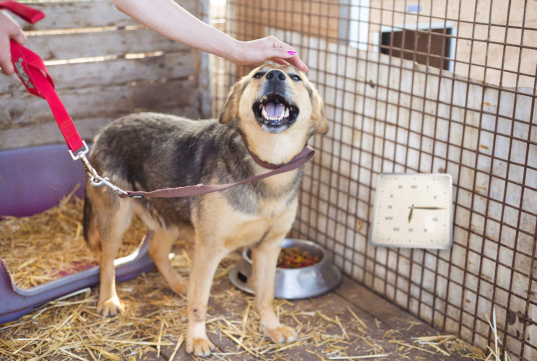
h=6 m=15
